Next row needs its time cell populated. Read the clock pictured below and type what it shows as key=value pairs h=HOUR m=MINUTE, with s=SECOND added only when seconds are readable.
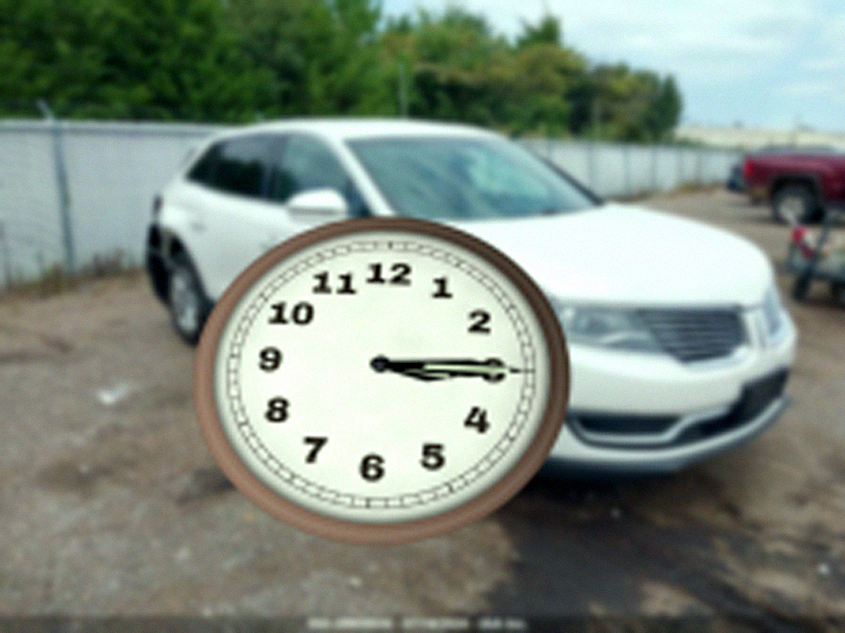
h=3 m=15
